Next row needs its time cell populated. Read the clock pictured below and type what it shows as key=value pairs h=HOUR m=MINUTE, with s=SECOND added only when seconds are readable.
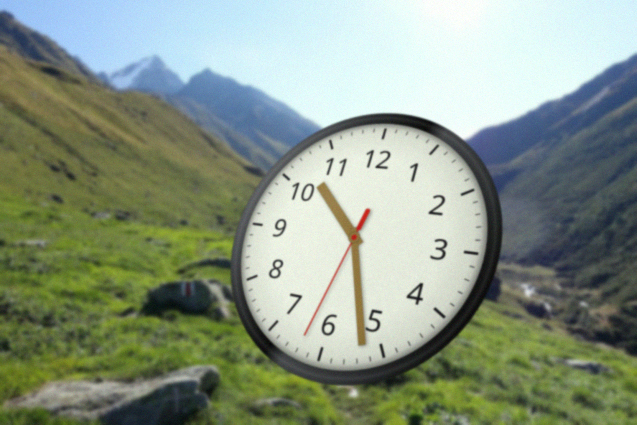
h=10 m=26 s=32
